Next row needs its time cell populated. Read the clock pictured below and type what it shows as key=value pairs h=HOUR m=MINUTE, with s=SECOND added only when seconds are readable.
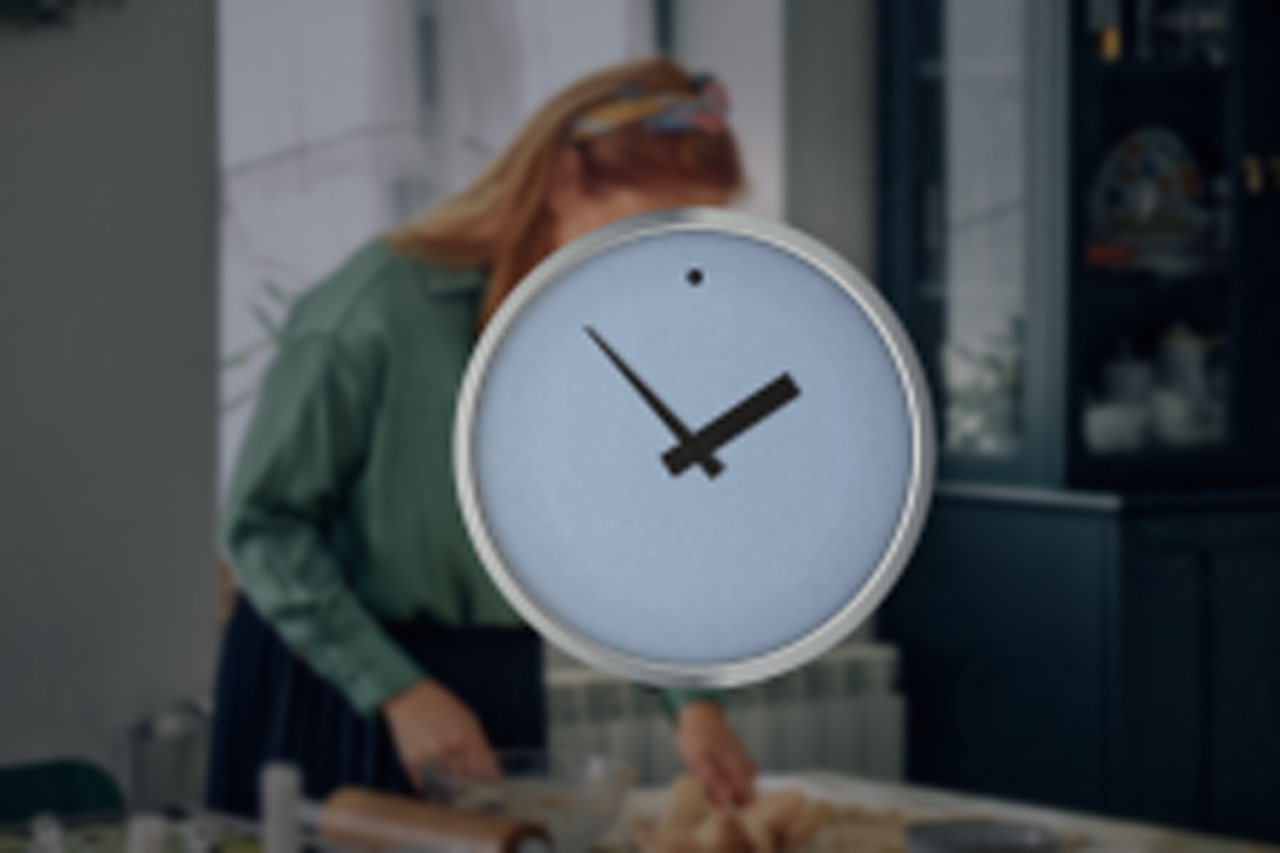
h=1 m=53
